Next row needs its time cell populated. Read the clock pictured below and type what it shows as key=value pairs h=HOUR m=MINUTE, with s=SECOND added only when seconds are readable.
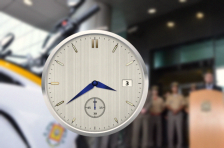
h=3 m=39
